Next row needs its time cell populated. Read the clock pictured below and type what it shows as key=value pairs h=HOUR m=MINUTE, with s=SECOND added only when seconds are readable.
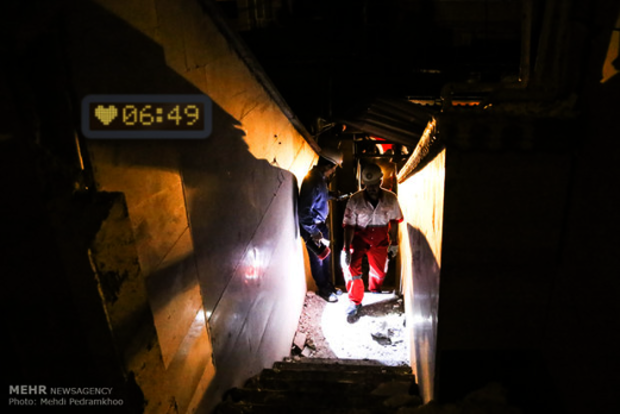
h=6 m=49
